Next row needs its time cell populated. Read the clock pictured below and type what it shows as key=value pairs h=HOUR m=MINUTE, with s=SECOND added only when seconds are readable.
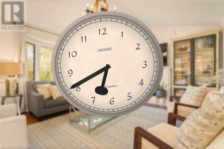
h=6 m=41
